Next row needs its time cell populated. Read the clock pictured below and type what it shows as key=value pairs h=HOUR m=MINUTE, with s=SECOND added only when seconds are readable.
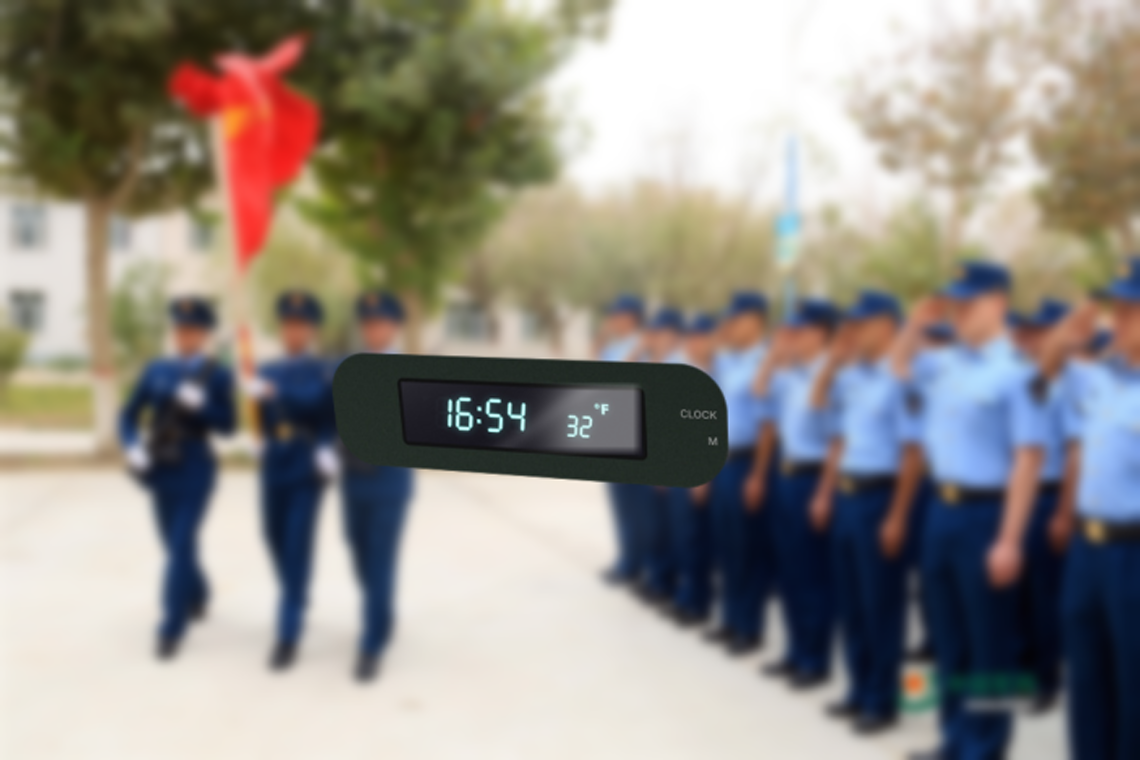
h=16 m=54
